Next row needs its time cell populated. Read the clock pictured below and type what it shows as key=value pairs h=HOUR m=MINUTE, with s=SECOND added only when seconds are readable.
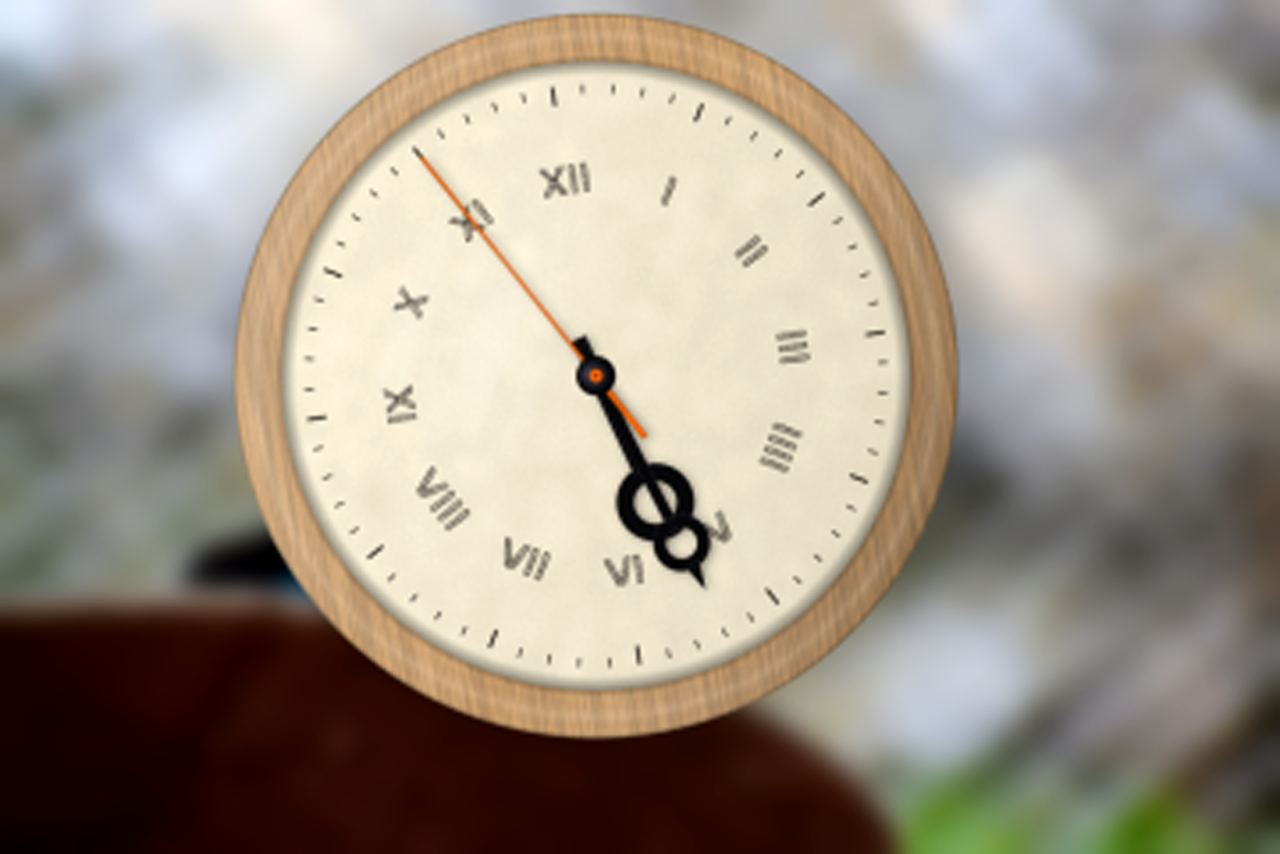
h=5 m=26 s=55
